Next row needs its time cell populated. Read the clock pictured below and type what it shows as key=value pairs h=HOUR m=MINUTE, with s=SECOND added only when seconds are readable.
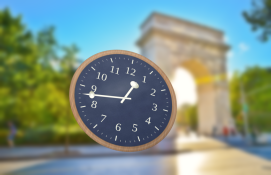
h=12 m=43
